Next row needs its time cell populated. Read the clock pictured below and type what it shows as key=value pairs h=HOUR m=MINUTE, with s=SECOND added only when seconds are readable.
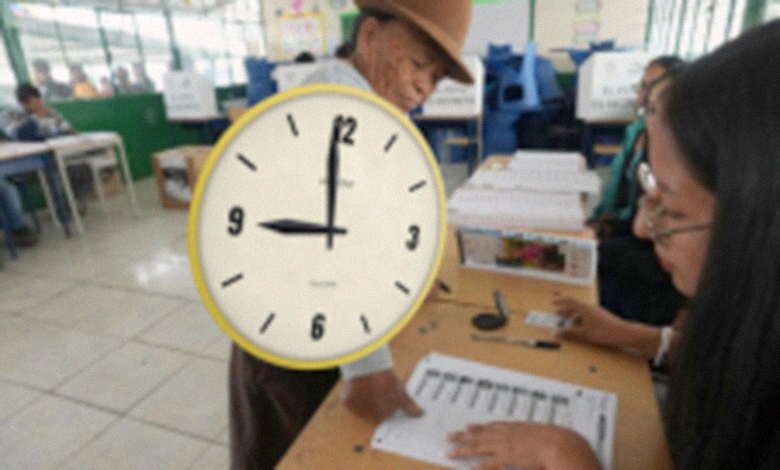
h=8 m=59
